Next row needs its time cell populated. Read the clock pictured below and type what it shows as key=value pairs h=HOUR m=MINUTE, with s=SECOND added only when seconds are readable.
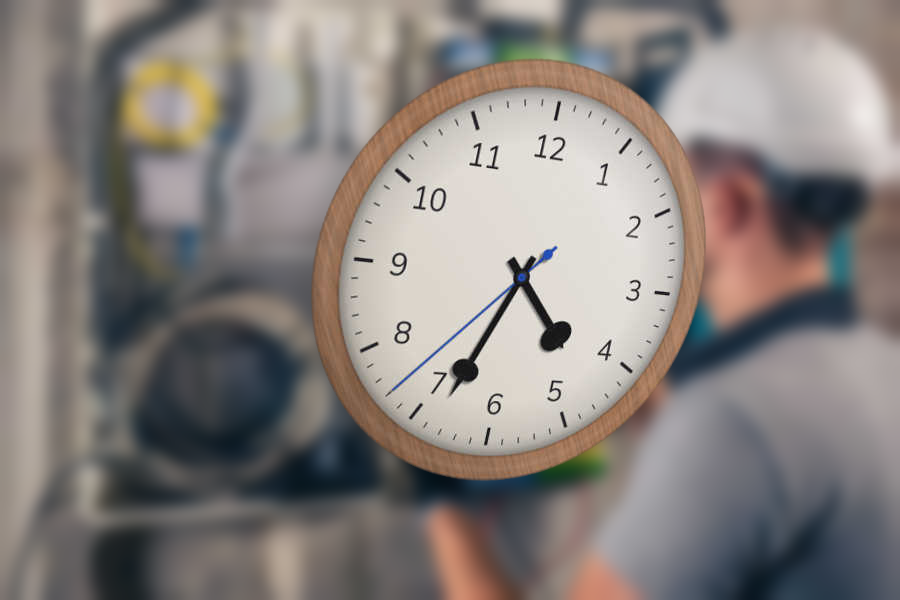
h=4 m=33 s=37
